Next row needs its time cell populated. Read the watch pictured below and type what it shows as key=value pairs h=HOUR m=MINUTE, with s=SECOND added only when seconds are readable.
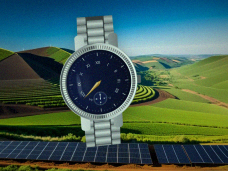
h=7 m=38
